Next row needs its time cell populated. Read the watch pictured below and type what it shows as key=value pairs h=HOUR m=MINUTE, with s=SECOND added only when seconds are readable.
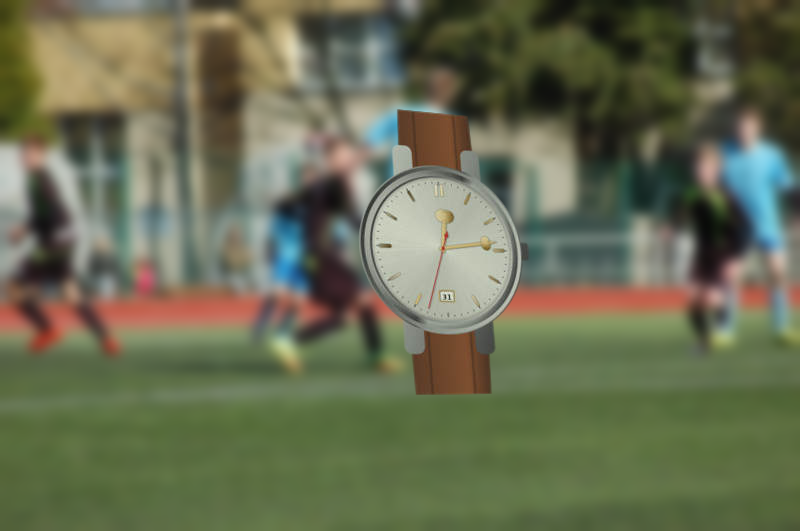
h=12 m=13 s=33
